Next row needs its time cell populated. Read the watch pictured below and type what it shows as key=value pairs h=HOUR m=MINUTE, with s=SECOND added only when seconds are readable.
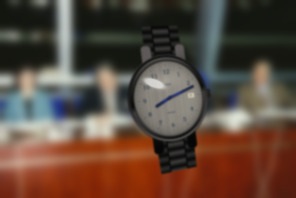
h=8 m=12
